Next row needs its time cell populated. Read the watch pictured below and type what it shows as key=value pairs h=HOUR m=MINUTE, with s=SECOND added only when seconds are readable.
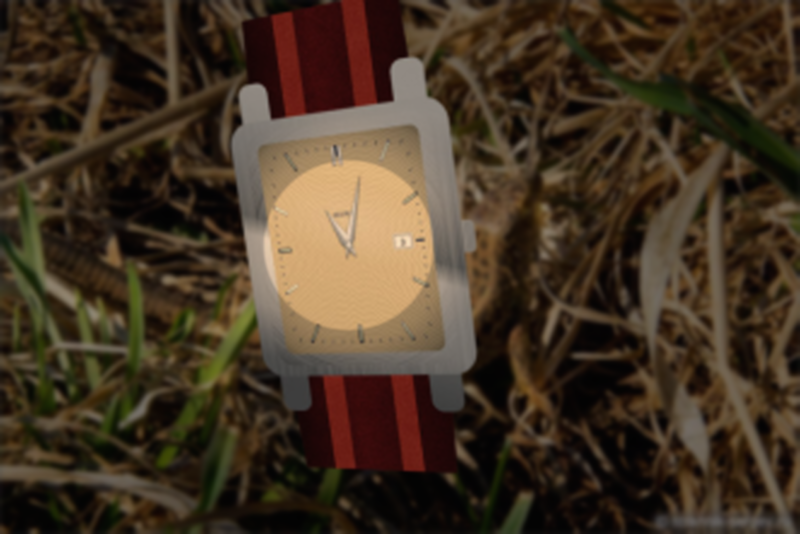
h=11 m=3
